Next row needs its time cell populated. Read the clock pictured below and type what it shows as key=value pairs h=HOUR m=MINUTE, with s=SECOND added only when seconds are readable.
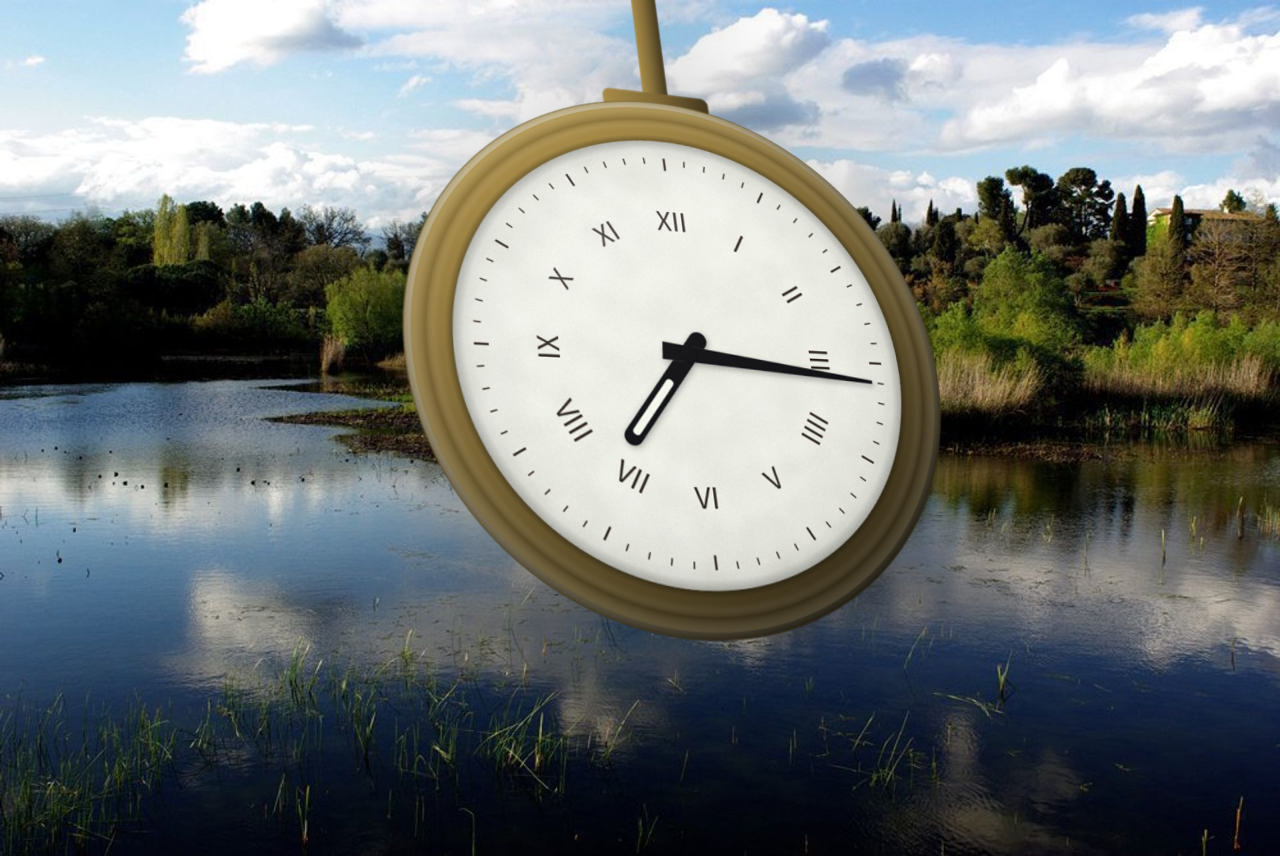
h=7 m=16
